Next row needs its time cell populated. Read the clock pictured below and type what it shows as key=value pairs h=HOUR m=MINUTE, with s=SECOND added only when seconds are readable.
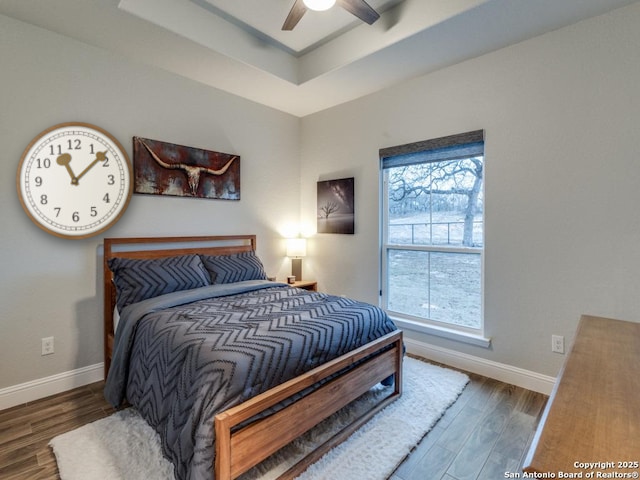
h=11 m=8
